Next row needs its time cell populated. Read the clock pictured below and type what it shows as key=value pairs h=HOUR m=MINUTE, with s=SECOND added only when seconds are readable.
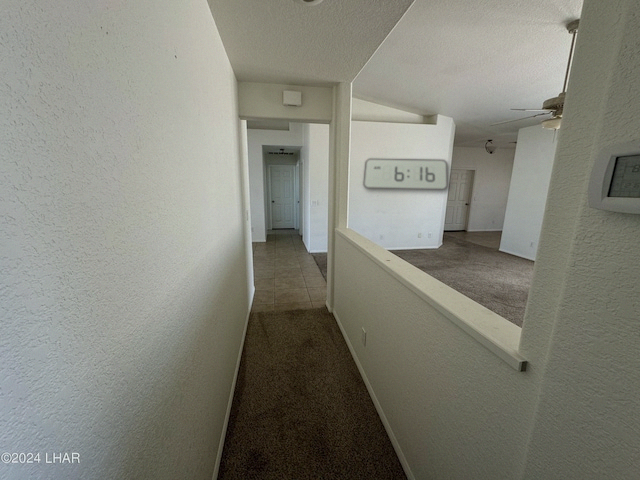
h=6 m=16
